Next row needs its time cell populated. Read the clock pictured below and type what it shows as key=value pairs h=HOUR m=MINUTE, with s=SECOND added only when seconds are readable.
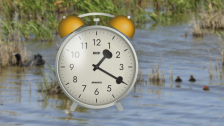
h=1 m=20
